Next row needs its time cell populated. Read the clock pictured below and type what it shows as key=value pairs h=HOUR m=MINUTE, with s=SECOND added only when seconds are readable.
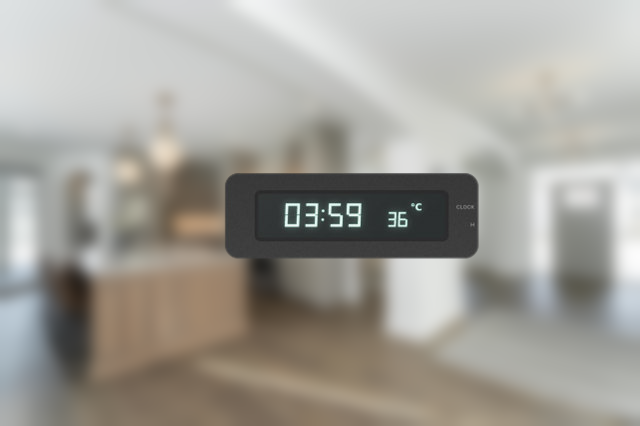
h=3 m=59
